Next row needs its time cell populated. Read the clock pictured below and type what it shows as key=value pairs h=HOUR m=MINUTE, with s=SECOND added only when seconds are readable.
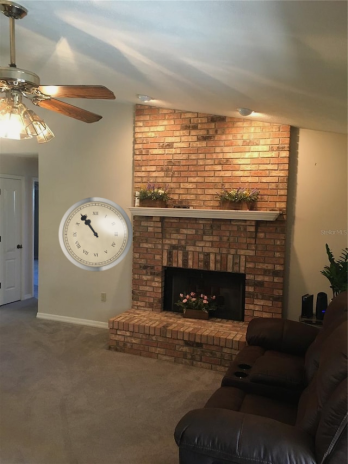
h=10 m=54
